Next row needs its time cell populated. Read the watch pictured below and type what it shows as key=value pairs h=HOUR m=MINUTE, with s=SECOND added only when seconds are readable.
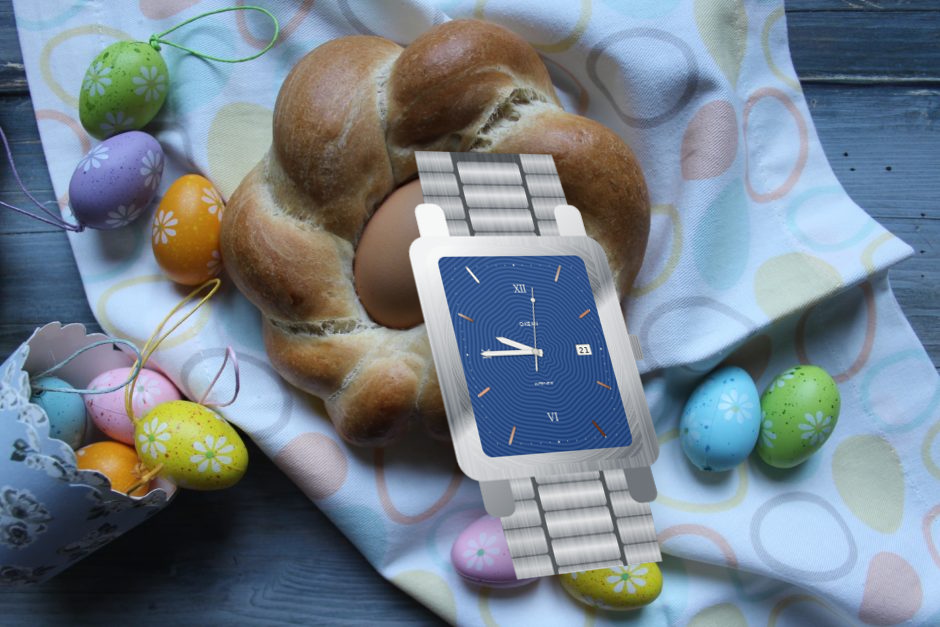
h=9 m=45 s=2
